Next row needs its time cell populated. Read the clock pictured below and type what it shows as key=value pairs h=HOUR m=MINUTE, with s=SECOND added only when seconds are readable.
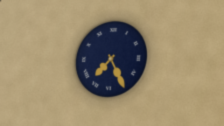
h=7 m=25
